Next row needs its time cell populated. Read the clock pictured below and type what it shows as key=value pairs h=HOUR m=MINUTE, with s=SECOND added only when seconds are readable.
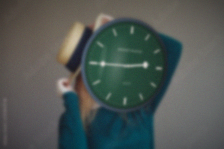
h=2 m=45
